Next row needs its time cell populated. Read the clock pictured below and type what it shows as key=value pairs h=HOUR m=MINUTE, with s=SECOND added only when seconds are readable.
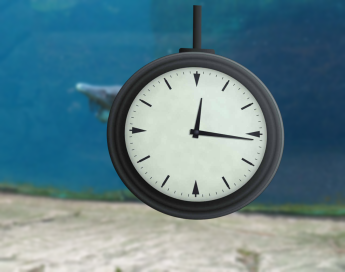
h=12 m=16
